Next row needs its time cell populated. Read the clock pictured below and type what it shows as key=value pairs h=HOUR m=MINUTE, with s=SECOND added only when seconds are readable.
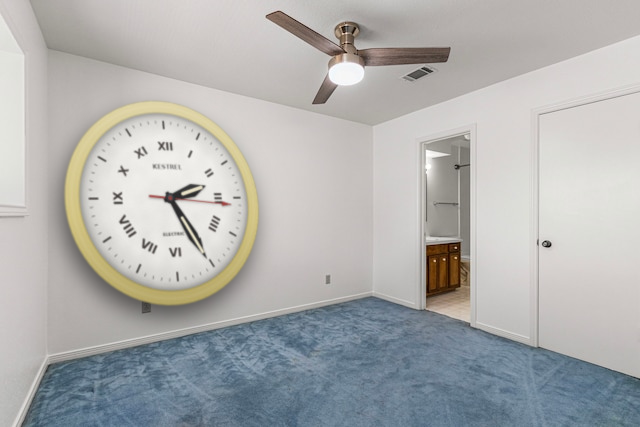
h=2 m=25 s=16
